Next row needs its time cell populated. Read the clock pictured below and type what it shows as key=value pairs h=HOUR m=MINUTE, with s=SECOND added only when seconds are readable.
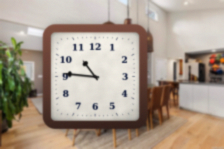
h=10 m=46
